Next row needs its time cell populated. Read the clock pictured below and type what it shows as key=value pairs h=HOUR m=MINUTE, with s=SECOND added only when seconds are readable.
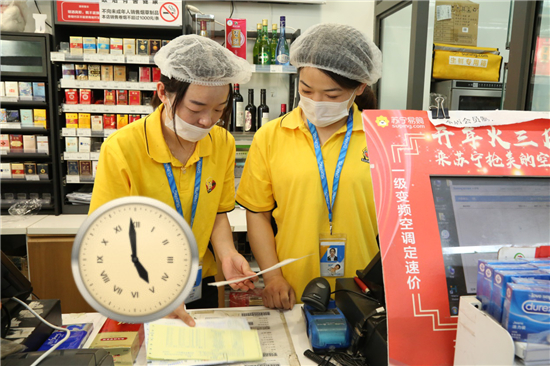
h=4 m=59
